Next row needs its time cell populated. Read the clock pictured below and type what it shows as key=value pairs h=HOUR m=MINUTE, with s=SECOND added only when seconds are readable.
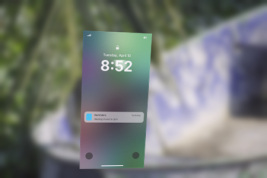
h=8 m=52
